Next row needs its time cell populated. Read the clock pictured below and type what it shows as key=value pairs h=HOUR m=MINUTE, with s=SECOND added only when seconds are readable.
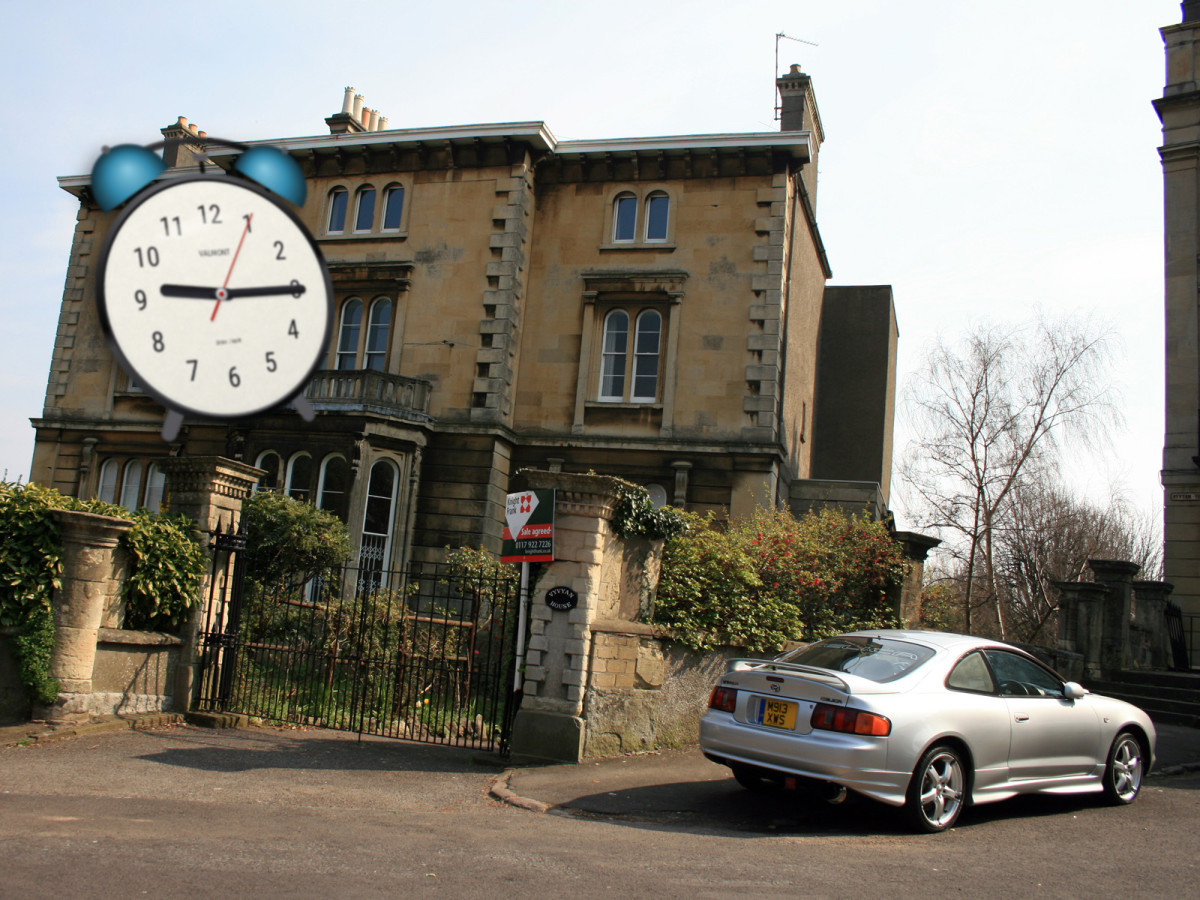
h=9 m=15 s=5
